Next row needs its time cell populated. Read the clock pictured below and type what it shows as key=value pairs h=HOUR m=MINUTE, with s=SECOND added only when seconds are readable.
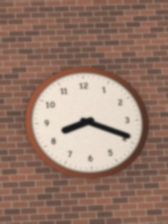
h=8 m=19
